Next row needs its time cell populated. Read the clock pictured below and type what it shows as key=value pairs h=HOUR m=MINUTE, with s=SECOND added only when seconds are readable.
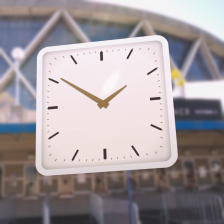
h=1 m=51
